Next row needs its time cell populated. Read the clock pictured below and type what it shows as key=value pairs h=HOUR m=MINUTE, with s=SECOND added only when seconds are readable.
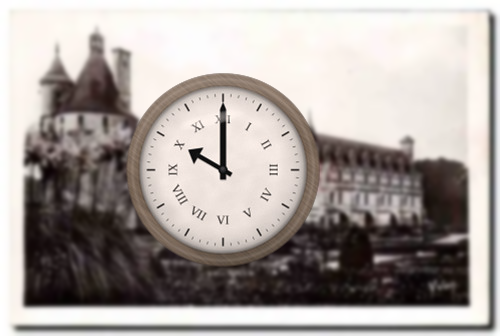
h=10 m=0
